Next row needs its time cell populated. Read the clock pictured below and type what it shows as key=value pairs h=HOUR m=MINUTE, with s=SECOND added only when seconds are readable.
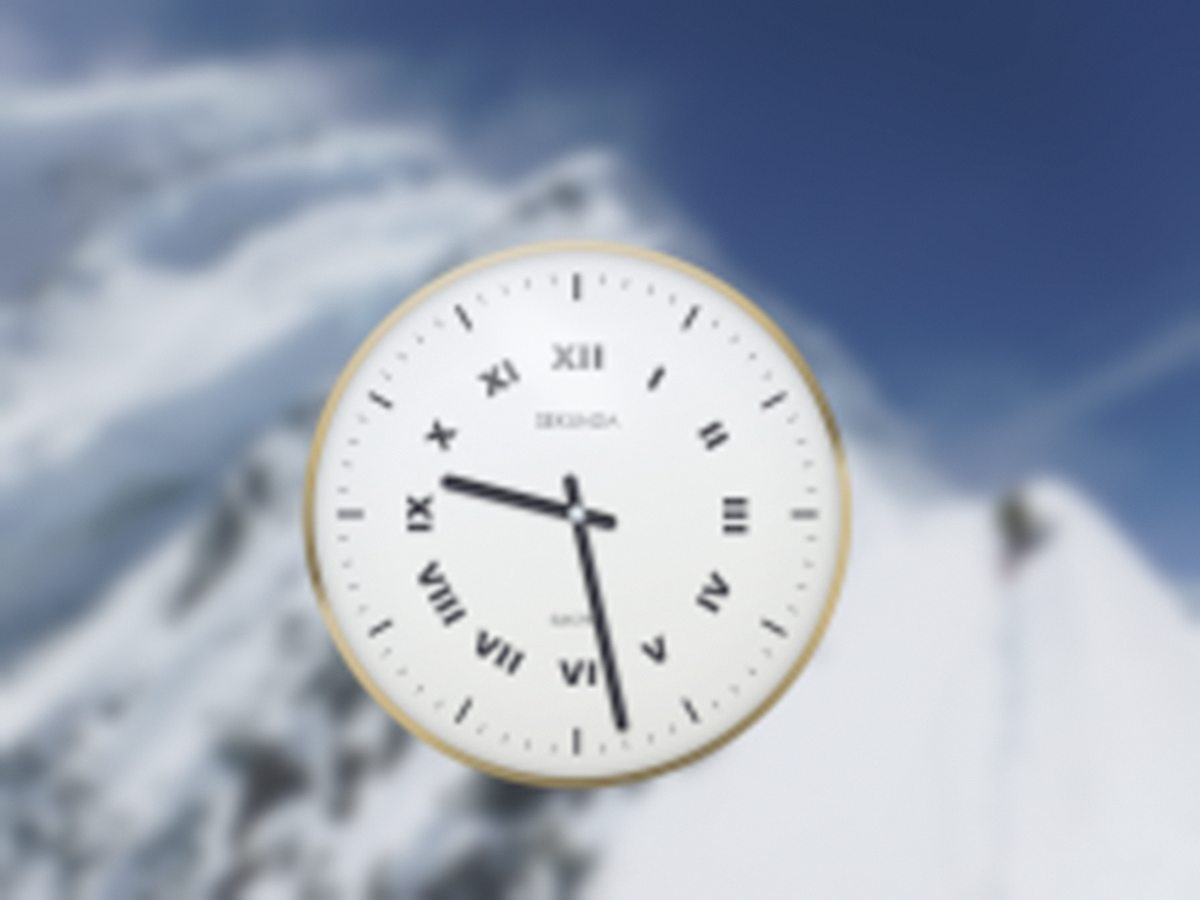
h=9 m=28
